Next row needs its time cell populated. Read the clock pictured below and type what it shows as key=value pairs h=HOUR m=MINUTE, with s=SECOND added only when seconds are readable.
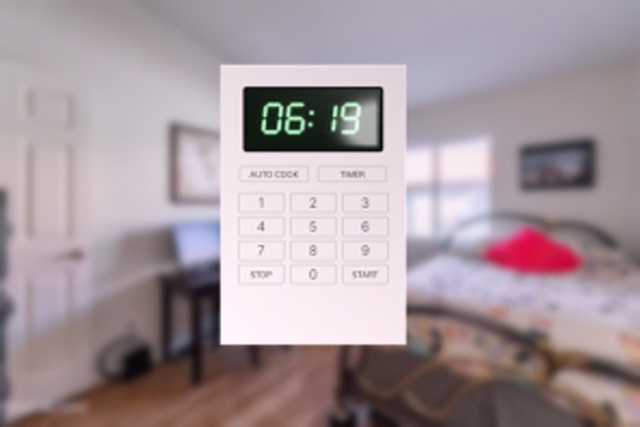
h=6 m=19
